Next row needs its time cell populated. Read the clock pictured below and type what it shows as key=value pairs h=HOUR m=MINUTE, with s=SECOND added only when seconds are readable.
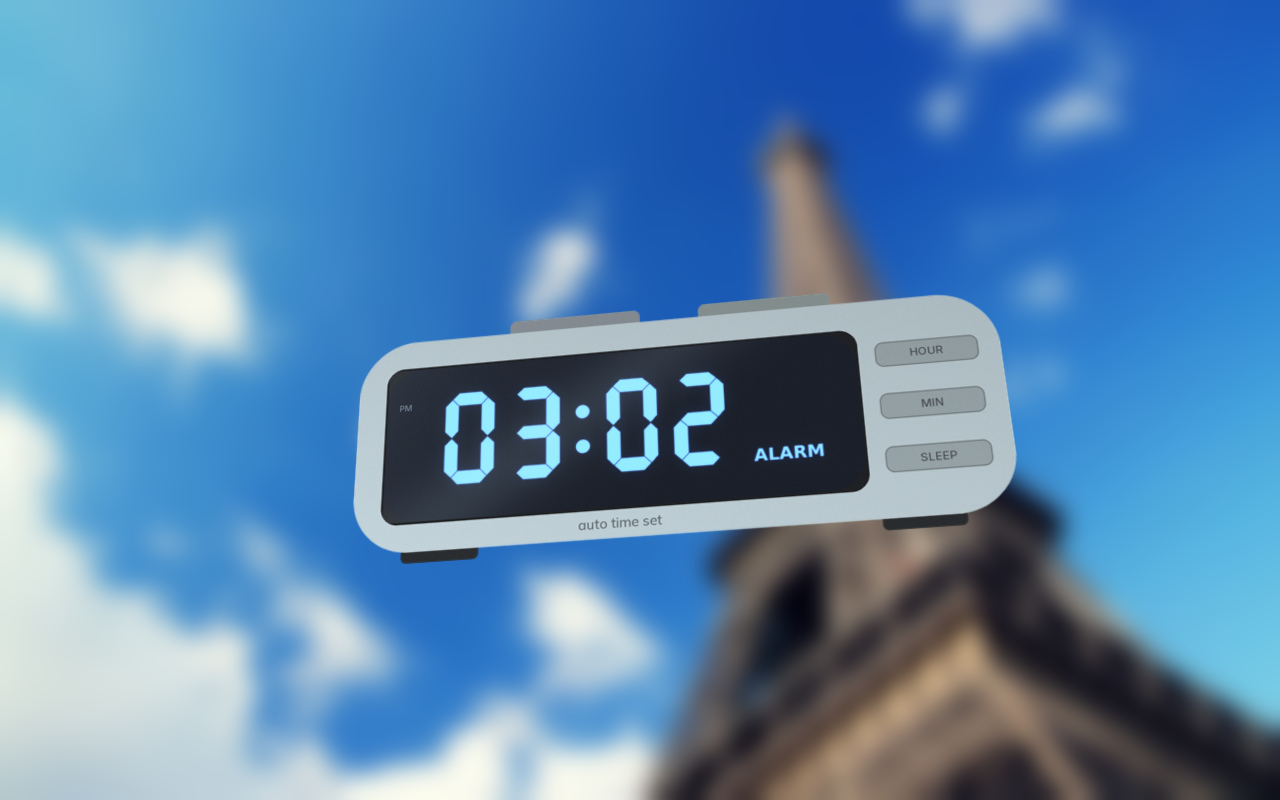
h=3 m=2
